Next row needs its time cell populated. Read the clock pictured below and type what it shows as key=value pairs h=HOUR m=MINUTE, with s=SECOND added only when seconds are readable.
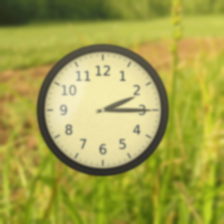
h=2 m=15
